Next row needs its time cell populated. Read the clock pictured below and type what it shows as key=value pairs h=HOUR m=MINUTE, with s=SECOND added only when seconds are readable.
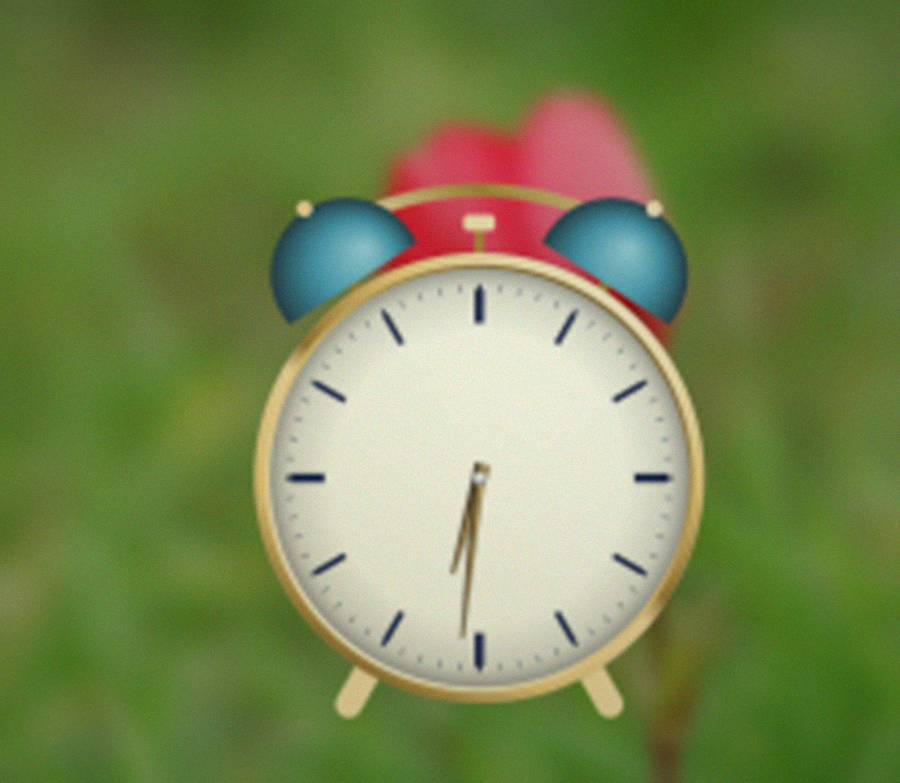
h=6 m=31
